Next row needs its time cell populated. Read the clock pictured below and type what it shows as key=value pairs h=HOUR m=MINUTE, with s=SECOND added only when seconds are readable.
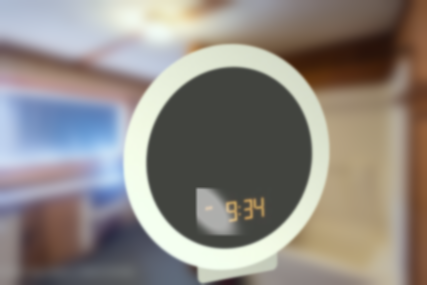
h=9 m=34
